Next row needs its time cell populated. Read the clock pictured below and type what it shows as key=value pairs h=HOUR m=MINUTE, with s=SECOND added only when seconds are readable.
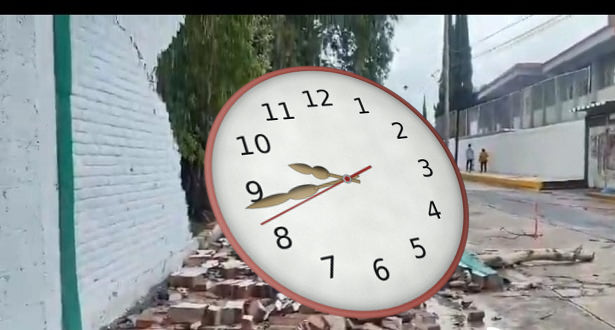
h=9 m=43 s=42
